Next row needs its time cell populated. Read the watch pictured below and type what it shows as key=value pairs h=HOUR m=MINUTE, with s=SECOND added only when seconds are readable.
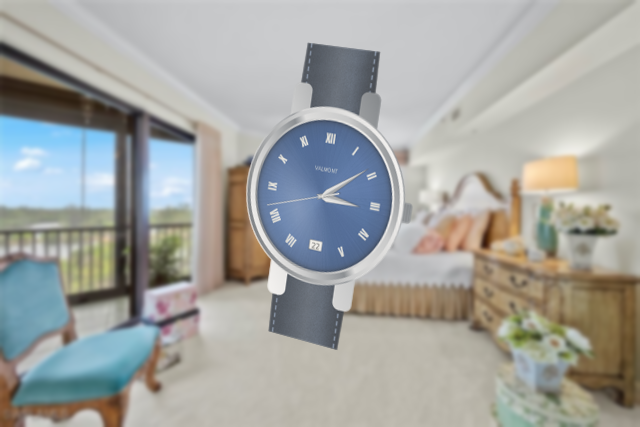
h=3 m=8 s=42
